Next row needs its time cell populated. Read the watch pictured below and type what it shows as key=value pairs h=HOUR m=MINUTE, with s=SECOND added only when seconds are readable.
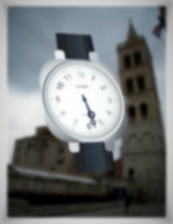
h=5 m=28
